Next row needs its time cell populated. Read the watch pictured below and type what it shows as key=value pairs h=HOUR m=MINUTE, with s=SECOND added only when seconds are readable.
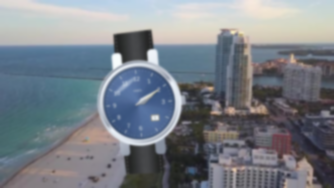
h=2 m=10
